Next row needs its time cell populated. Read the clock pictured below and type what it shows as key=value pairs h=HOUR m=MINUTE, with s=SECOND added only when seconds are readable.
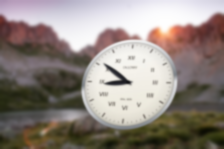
h=8 m=51
